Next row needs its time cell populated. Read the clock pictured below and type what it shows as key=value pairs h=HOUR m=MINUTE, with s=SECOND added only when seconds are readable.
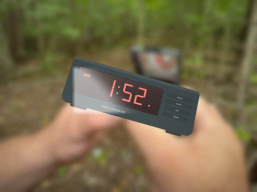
h=1 m=52
